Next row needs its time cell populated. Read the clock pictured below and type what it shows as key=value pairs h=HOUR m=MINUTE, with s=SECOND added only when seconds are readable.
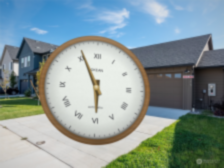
h=5 m=56
